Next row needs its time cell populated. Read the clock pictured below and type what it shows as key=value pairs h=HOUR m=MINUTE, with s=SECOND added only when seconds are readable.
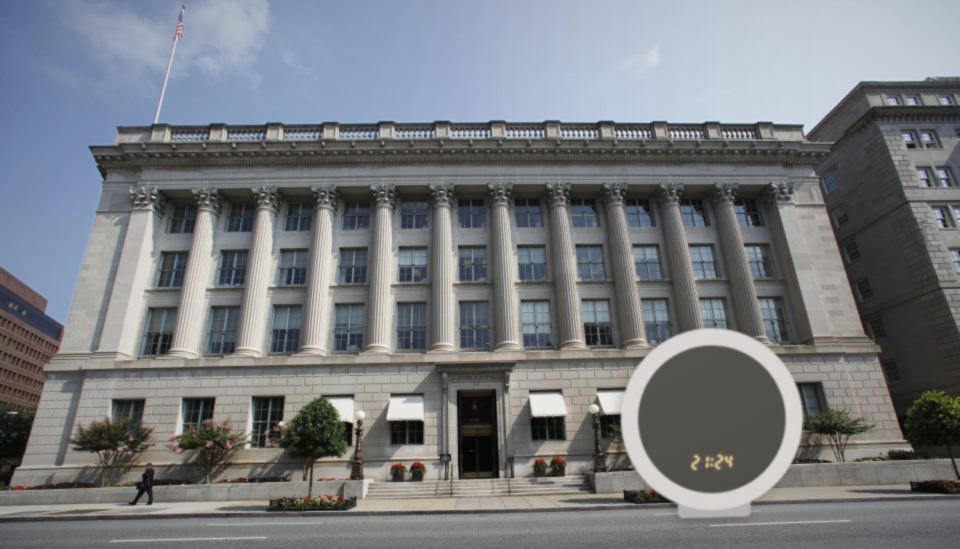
h=21 m=24
